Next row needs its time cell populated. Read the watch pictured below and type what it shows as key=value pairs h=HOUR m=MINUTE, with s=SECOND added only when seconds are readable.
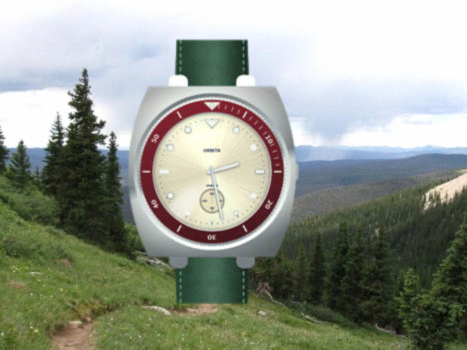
h=2 m=28
